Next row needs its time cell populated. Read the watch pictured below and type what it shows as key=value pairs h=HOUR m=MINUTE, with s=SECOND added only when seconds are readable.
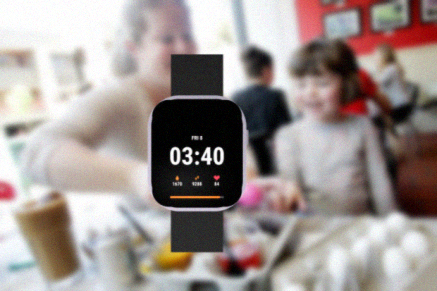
h=3 m=40
